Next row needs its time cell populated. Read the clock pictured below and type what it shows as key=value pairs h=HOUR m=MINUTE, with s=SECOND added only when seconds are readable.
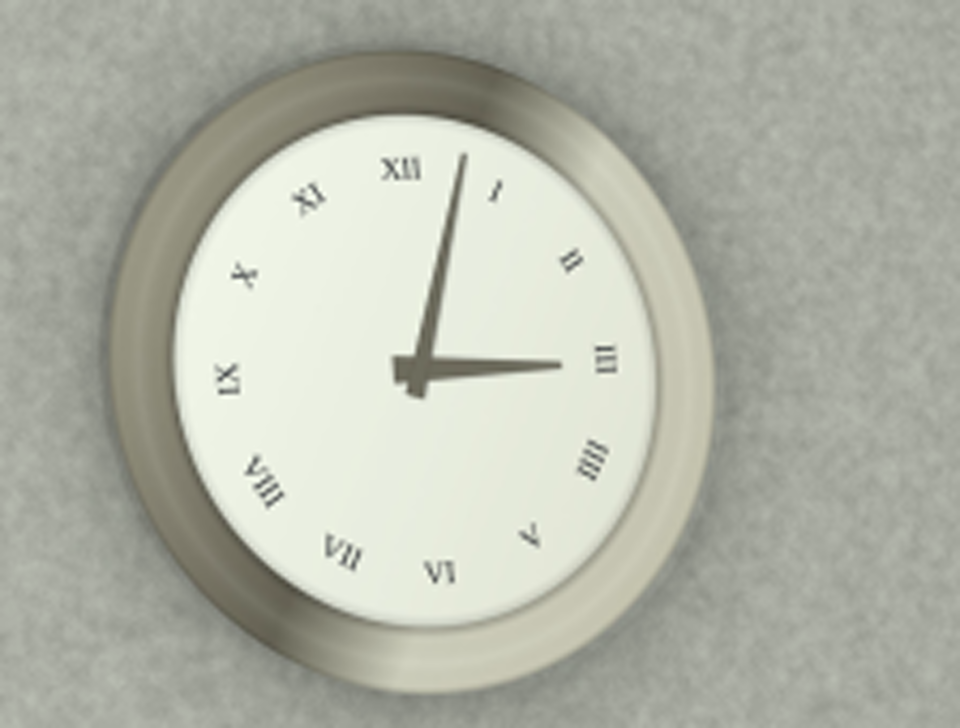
h=3 m=3
